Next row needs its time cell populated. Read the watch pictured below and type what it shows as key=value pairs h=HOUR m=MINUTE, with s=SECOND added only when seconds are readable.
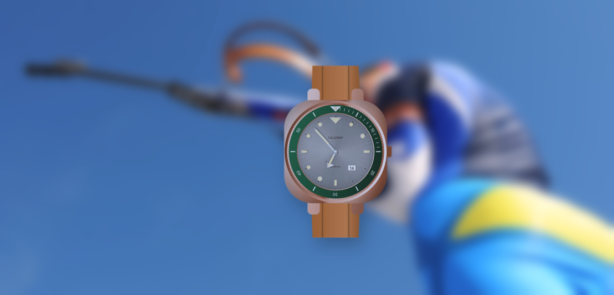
h=6 m=53
